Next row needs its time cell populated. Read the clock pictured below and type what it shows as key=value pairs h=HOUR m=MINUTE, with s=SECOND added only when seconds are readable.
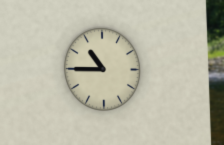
h=10 m=45
